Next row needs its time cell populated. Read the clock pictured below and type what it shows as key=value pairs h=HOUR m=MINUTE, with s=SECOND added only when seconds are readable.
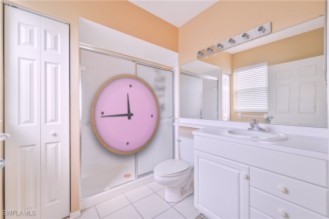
h=11 m=44
